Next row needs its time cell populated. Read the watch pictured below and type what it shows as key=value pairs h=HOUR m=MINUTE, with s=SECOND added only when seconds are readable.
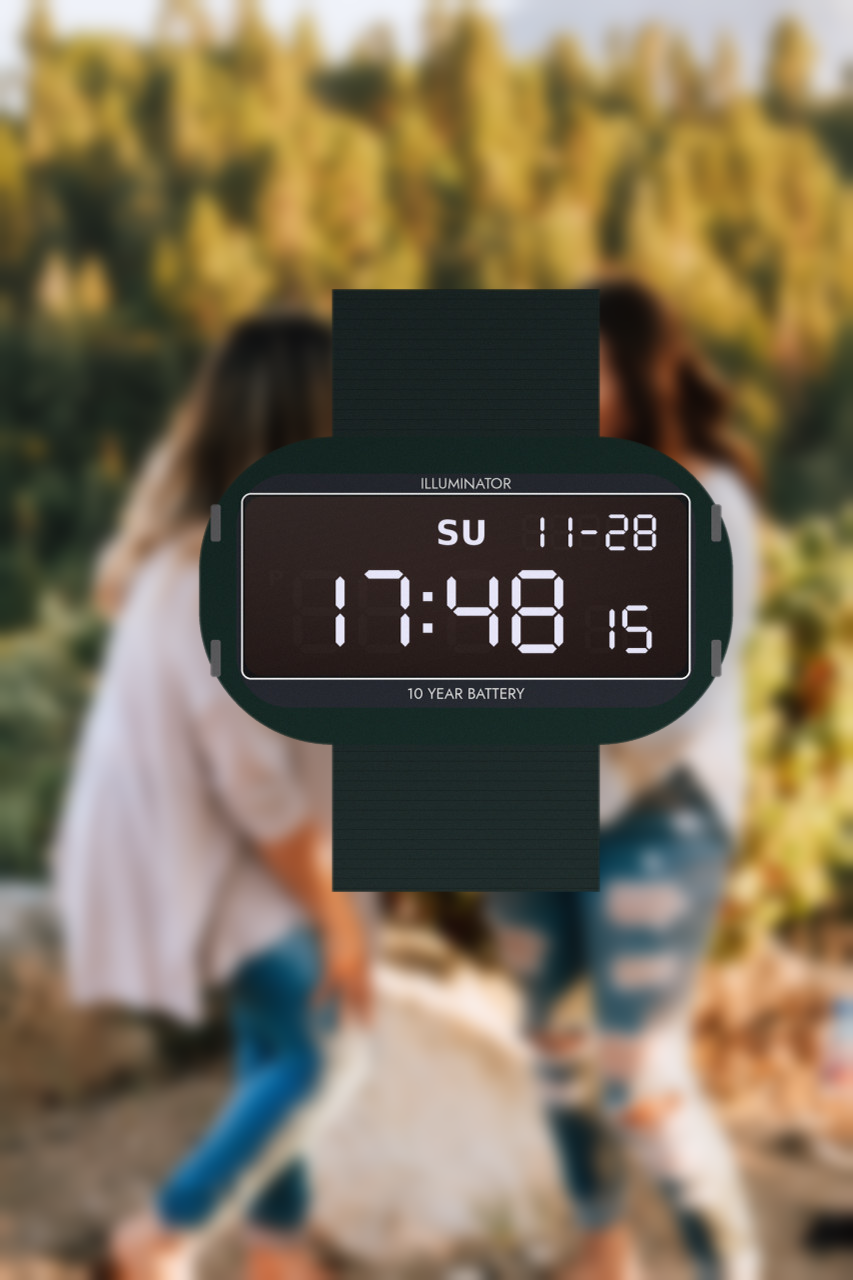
h=17 m=48 s=15
